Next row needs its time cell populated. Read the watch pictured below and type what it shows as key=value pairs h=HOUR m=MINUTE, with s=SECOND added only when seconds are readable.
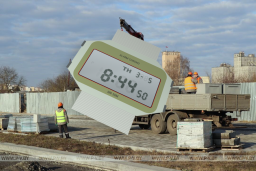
h=8 m=44 s=50
